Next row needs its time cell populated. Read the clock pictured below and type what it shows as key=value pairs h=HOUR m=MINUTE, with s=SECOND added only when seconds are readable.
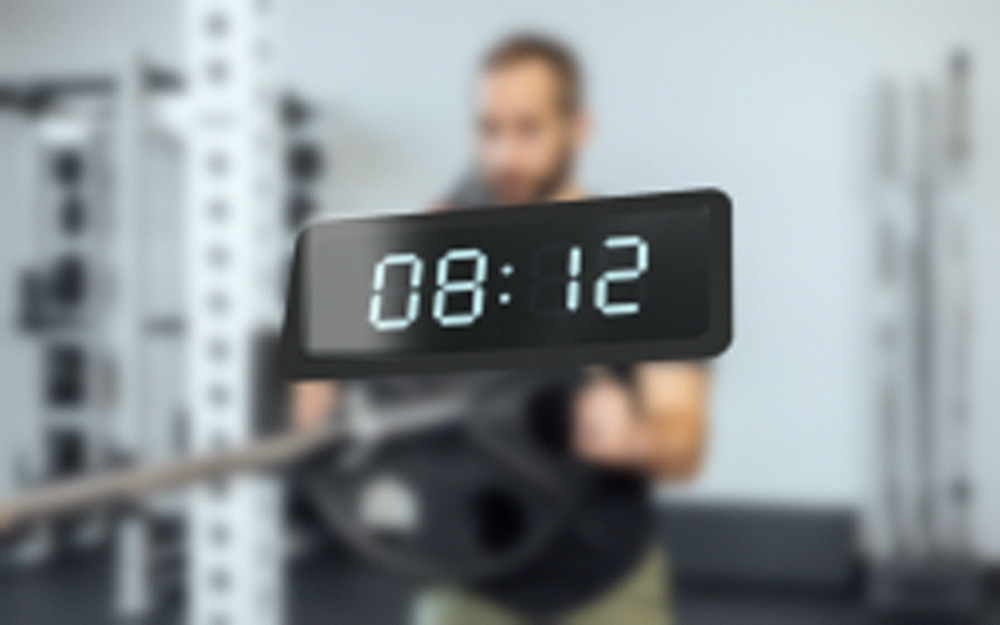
h=8 m=12
